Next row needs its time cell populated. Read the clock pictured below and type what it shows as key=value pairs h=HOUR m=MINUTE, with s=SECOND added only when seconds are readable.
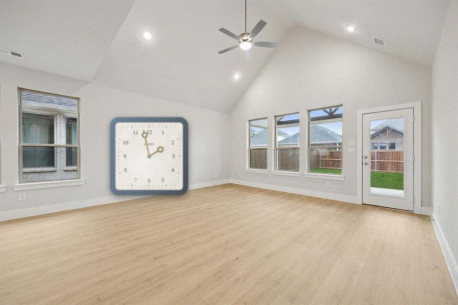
h=1 m=58
